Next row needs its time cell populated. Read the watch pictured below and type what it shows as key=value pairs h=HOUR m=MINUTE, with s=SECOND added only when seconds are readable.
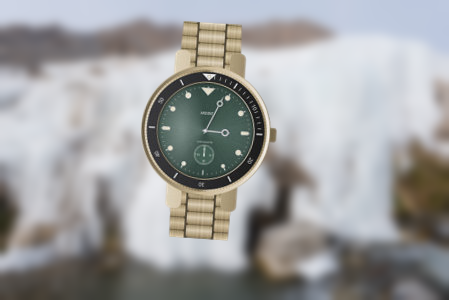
h=3 m=4
